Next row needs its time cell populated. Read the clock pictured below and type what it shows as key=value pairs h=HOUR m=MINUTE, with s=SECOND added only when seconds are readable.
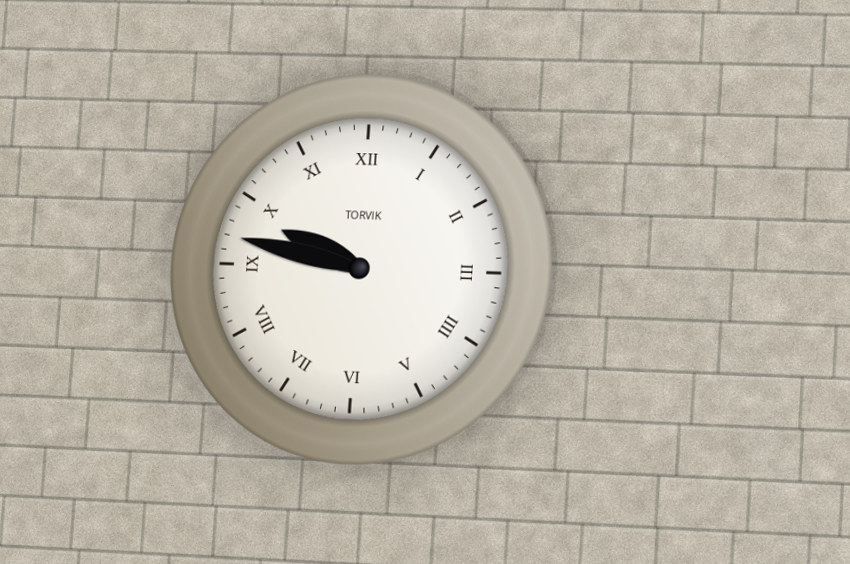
h=9 m=47
